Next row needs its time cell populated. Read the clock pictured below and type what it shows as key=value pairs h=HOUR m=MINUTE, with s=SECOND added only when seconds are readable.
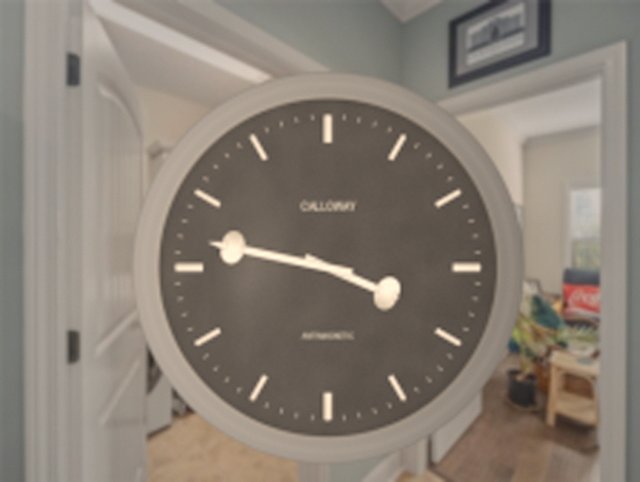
h=3 m=47
